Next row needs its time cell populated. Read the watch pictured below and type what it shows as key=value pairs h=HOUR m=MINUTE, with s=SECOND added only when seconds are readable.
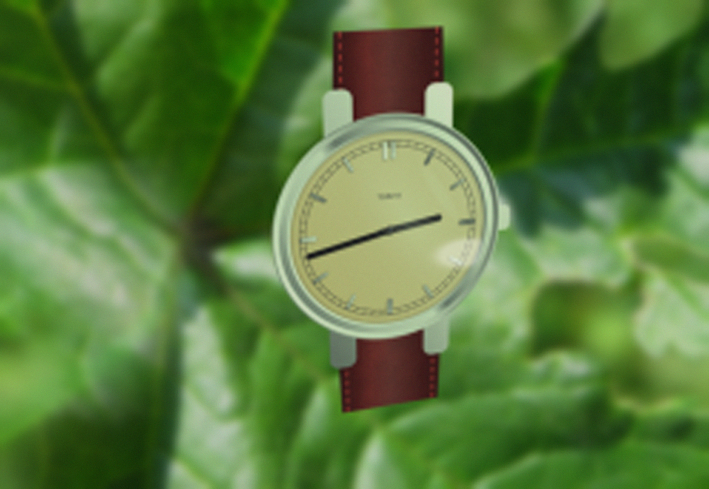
h=2 m=43
